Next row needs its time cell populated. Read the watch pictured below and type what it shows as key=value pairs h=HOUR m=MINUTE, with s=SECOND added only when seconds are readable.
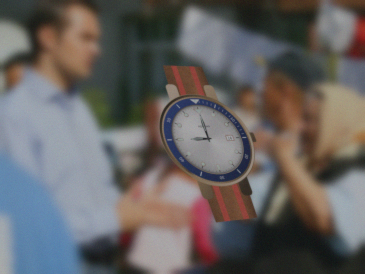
h=9 m=0
